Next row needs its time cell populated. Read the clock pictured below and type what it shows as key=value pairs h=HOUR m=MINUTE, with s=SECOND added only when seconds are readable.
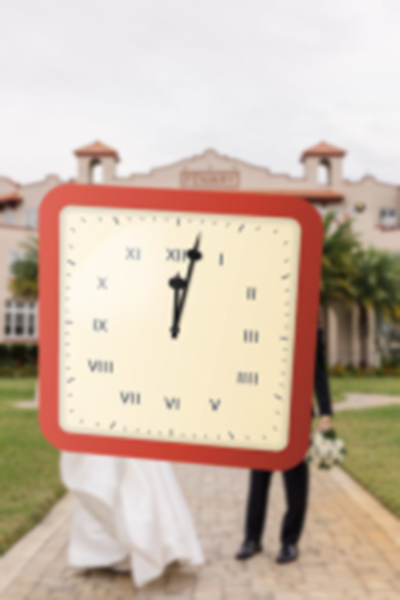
h=12 m=2
